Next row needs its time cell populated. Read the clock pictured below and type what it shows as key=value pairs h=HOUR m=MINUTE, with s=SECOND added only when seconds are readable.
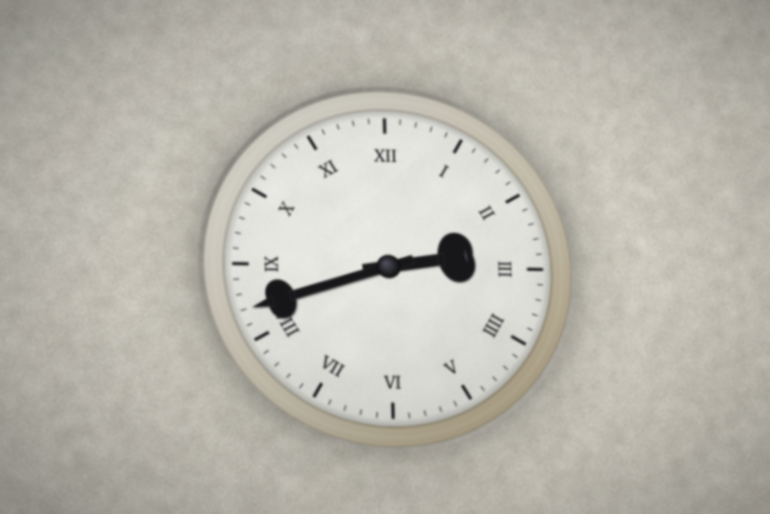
h=2 m=42
